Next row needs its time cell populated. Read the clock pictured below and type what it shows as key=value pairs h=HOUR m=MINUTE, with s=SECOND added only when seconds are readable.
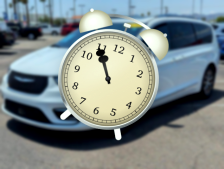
h=10 m=54
